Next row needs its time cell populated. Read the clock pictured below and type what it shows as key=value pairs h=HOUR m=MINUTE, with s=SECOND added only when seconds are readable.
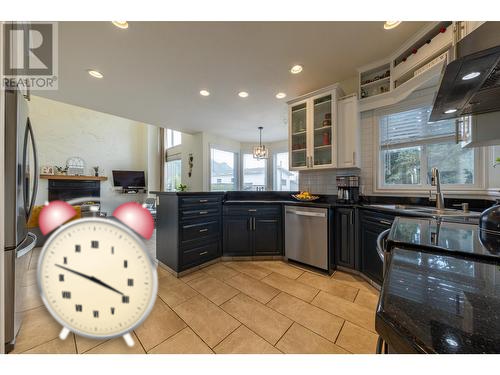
h=3 m=48
